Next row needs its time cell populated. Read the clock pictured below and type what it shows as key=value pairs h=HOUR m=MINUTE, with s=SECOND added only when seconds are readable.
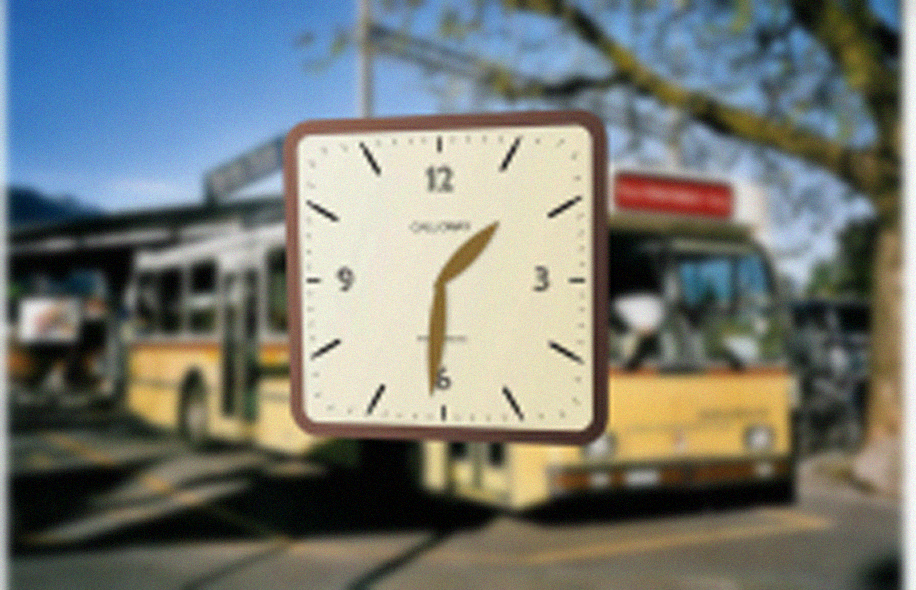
h=1 m=31
